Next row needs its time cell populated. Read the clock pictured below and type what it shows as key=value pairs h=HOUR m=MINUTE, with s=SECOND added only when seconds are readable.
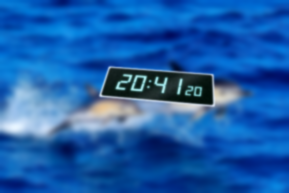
h=20 m=41
